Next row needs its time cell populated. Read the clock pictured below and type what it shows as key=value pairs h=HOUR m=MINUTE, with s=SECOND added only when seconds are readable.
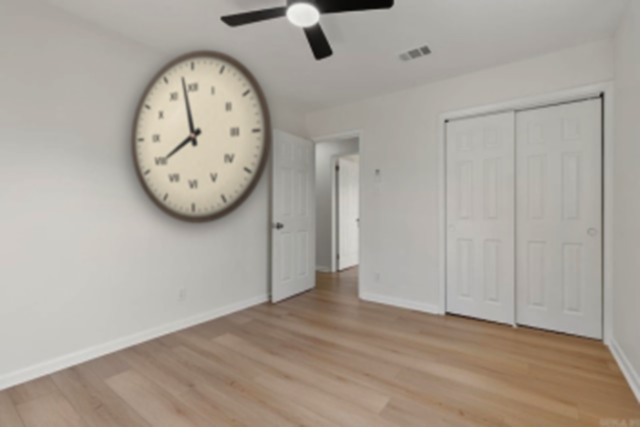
h=7 m=58
